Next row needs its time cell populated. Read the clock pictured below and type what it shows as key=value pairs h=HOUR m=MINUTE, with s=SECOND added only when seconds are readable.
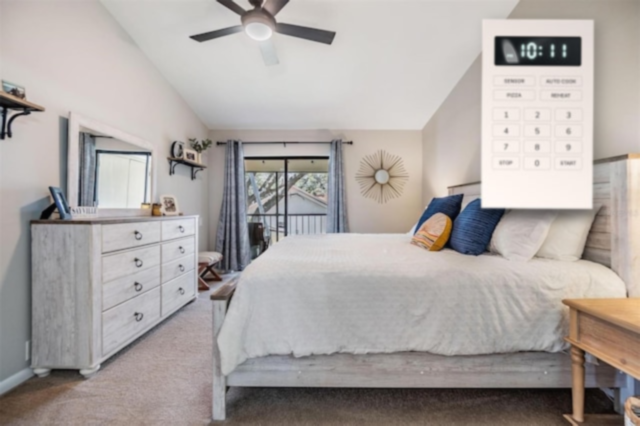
h=10 m=11
